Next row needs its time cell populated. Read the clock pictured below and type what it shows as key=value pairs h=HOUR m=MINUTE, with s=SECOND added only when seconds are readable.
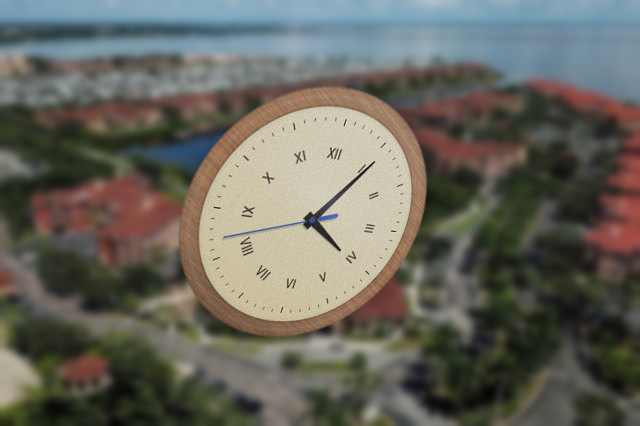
h=4 m=5 s=42
